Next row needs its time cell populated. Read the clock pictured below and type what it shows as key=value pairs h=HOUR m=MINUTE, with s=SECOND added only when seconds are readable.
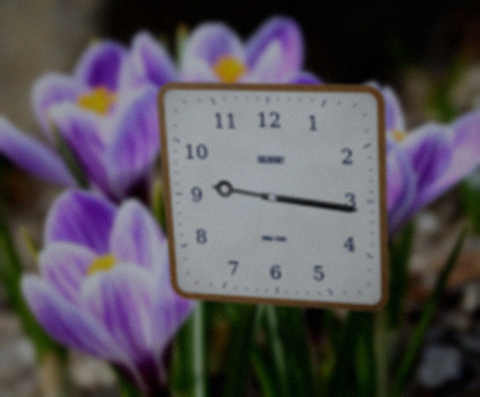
h=9 m=16
